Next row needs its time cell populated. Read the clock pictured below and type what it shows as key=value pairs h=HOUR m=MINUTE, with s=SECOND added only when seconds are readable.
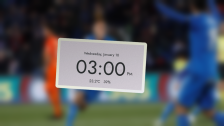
h=3 m=0
